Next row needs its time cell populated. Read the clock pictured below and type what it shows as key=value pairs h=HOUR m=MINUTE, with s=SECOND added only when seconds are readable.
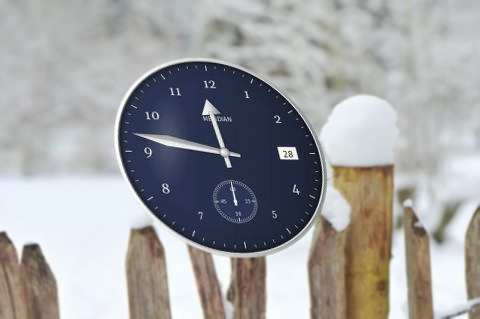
h=11 m=47
